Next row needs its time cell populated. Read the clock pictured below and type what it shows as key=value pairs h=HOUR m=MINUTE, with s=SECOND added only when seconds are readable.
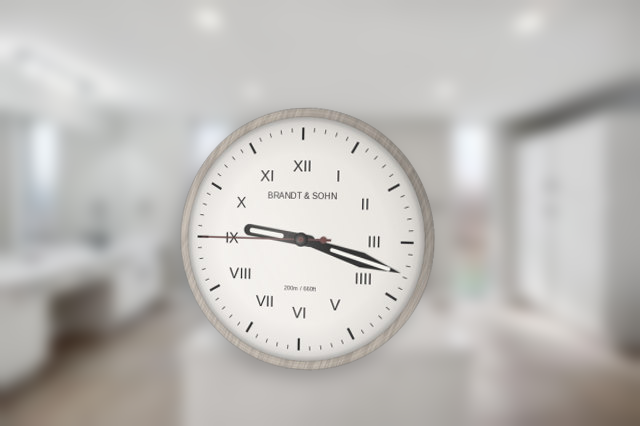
h=9 m=17 s=45
